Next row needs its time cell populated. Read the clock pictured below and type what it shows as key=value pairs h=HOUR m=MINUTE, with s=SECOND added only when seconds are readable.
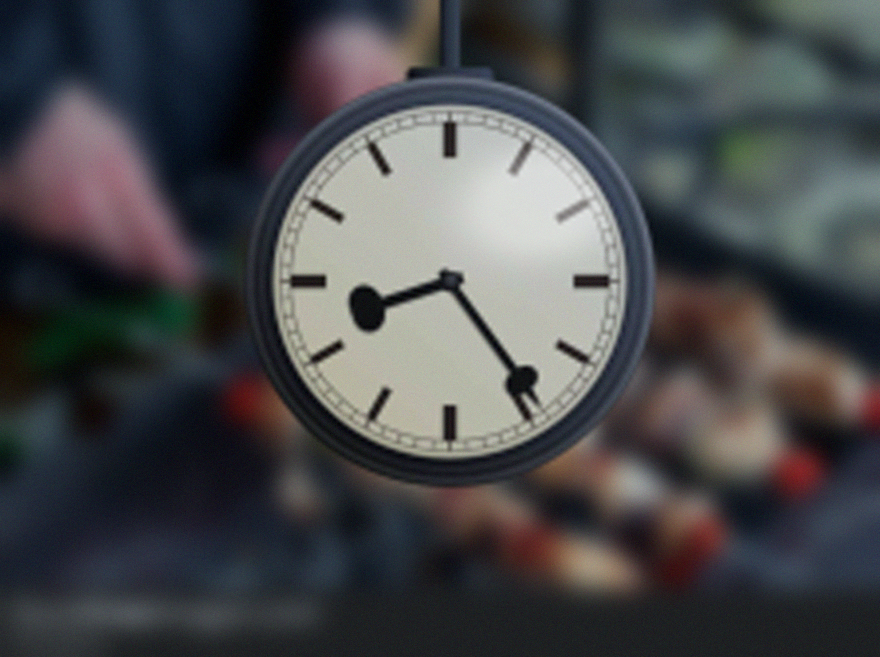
h=8 m=24
